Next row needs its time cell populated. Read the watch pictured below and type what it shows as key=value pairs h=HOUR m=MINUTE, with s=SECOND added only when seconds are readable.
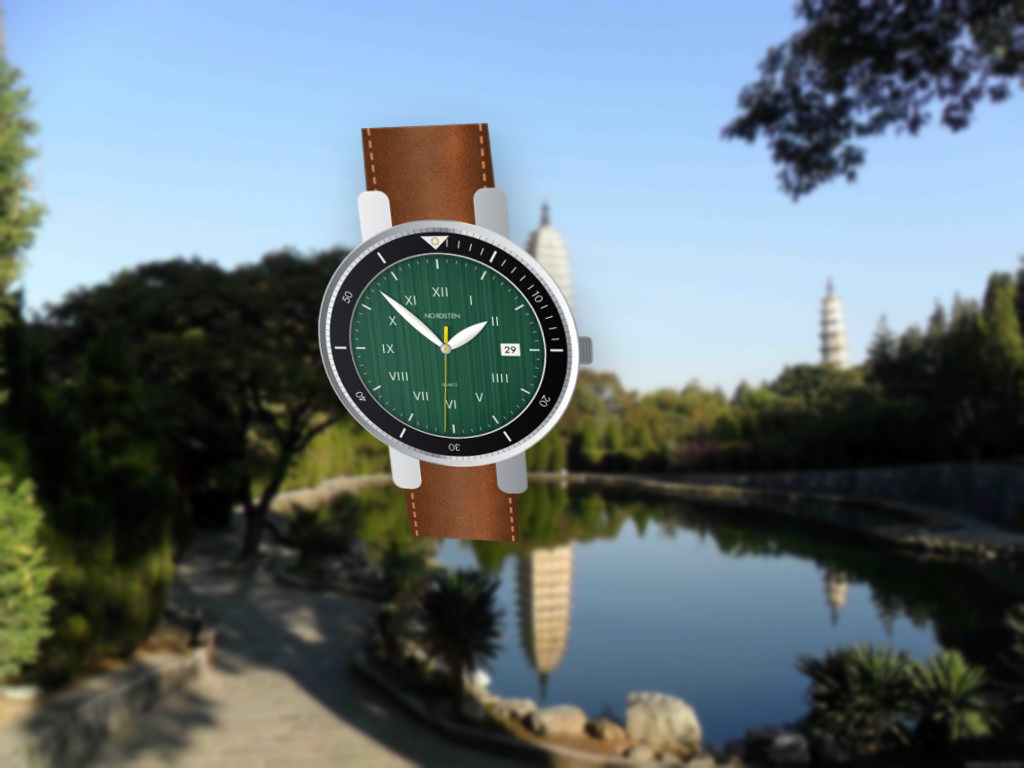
h=1 m=52 s=31
